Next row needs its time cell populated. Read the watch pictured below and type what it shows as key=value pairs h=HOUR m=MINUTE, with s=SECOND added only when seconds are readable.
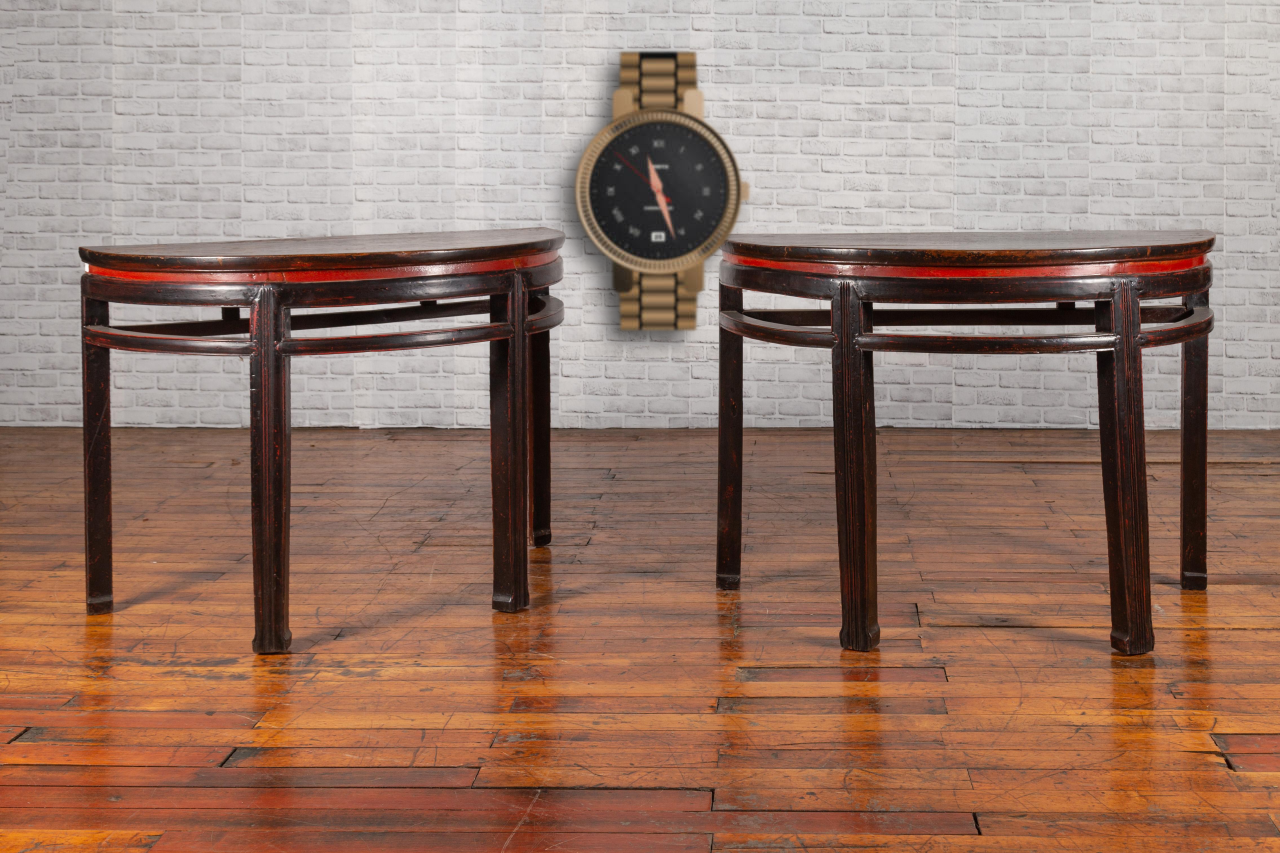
h=11 m=26 s=52
